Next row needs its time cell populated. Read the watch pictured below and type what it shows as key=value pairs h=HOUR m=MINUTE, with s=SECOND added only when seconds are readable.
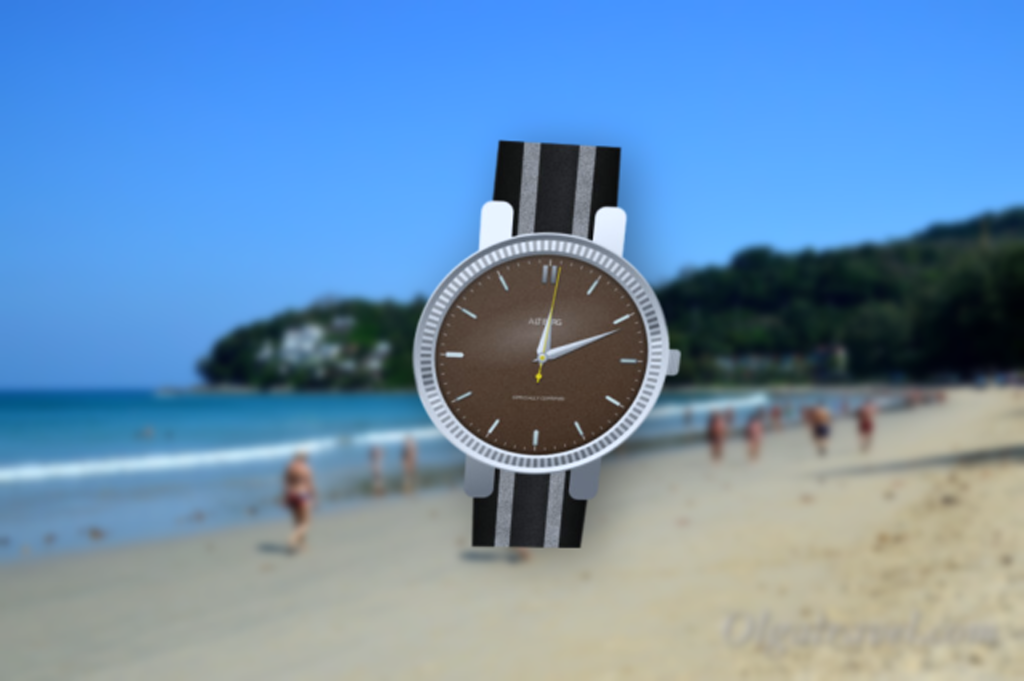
h=12 m=11 s=1
